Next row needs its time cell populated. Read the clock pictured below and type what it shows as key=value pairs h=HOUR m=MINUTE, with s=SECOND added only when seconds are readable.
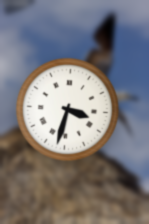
h=3 m=32
